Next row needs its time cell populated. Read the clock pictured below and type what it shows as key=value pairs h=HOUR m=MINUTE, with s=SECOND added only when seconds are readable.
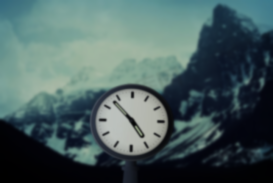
h=4 m=53
